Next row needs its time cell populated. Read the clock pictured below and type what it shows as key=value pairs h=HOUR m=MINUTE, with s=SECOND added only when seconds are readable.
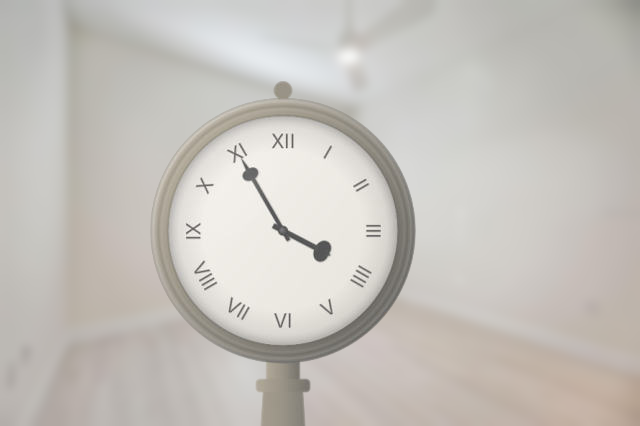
h=3 m=55
